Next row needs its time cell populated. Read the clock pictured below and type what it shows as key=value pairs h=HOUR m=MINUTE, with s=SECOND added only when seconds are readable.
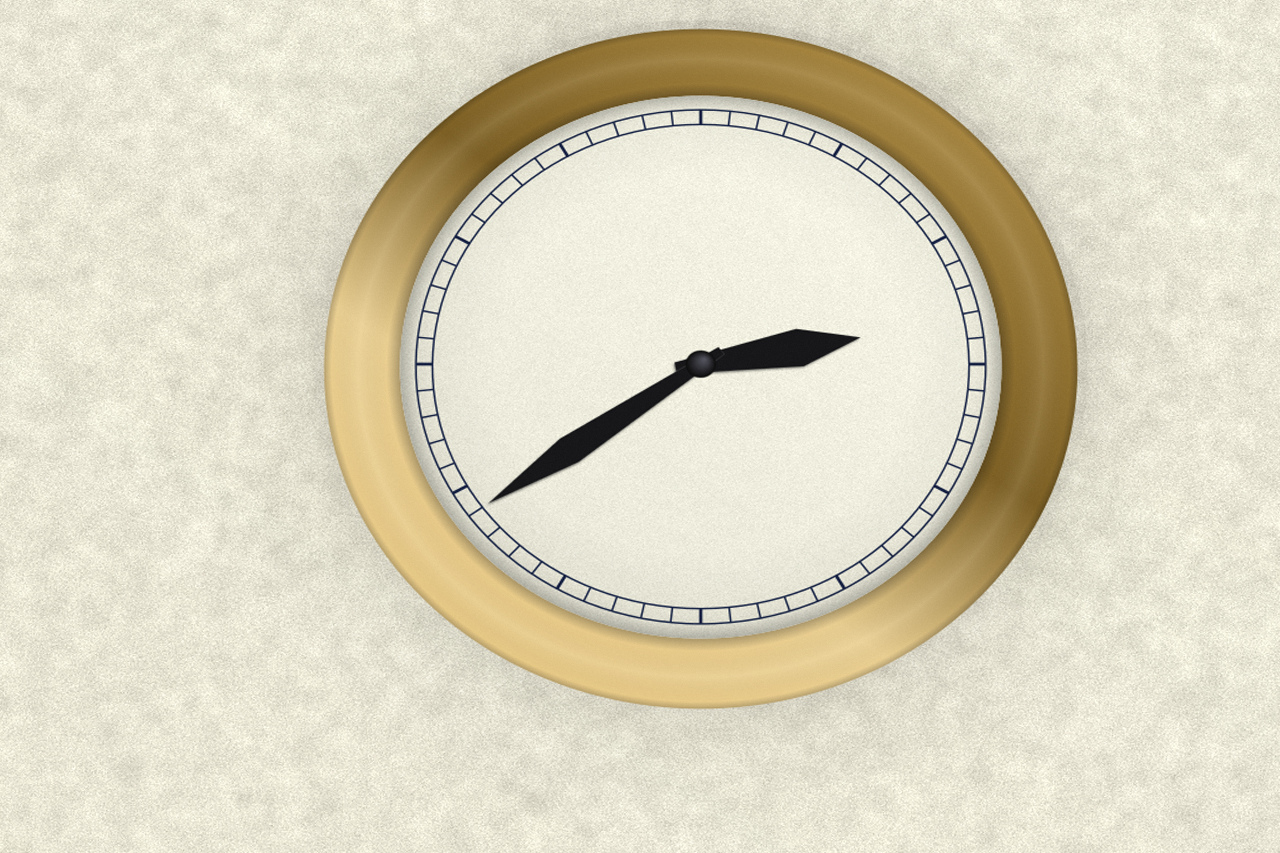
h=2 m=39
